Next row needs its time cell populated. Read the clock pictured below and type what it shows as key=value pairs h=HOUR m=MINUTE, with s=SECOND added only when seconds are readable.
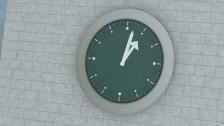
h=1 m=2
